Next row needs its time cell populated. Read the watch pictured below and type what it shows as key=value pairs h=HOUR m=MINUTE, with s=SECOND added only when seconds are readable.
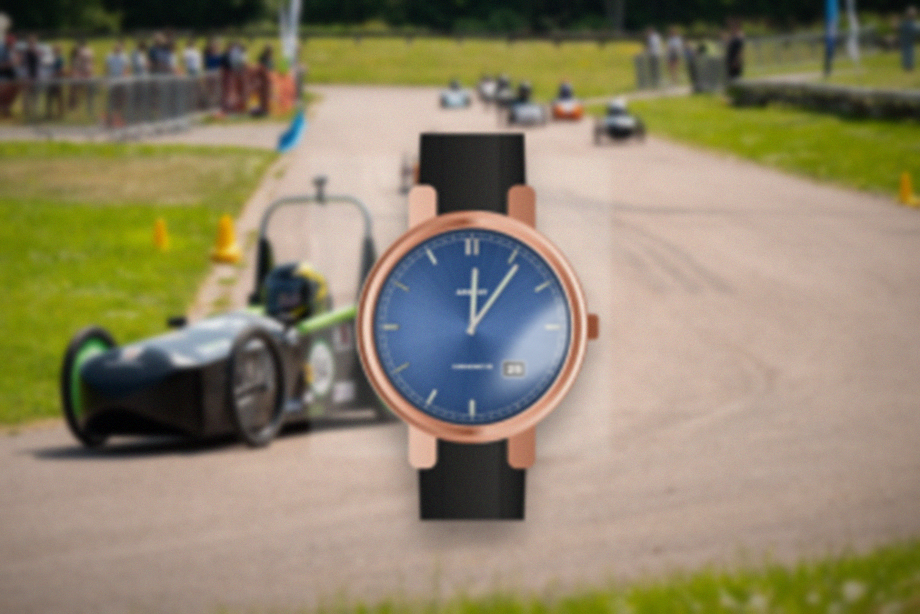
h=12 m=6
